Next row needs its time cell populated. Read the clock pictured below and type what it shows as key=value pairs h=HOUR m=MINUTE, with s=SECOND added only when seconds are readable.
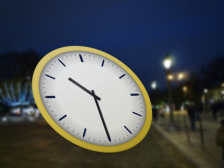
h=10 m=30
